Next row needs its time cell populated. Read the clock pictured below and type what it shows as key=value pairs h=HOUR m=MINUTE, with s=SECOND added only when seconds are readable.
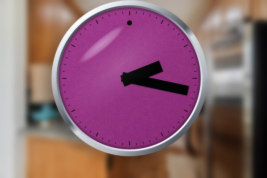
h=2 m=17
